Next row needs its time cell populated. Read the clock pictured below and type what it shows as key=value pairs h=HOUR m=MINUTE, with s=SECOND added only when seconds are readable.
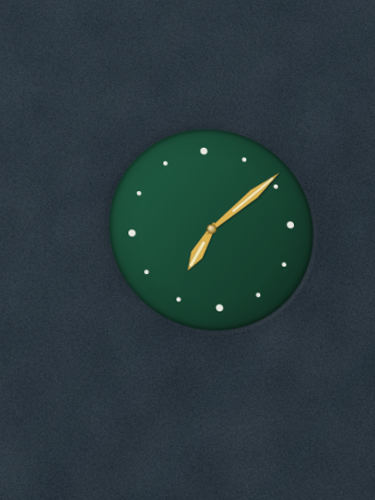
h=7 m=9
